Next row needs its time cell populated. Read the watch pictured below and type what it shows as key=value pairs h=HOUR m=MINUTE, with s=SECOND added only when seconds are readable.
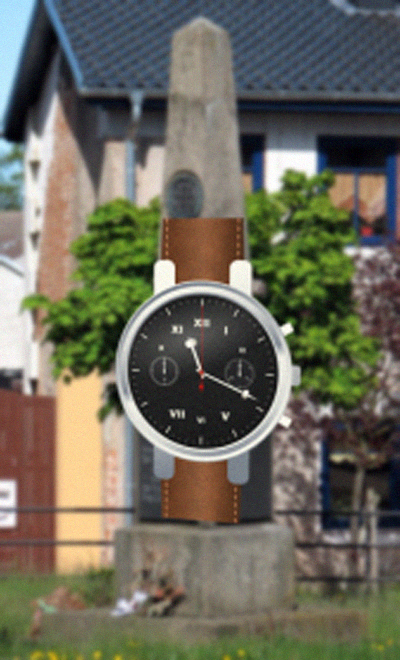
h=11 m=19
